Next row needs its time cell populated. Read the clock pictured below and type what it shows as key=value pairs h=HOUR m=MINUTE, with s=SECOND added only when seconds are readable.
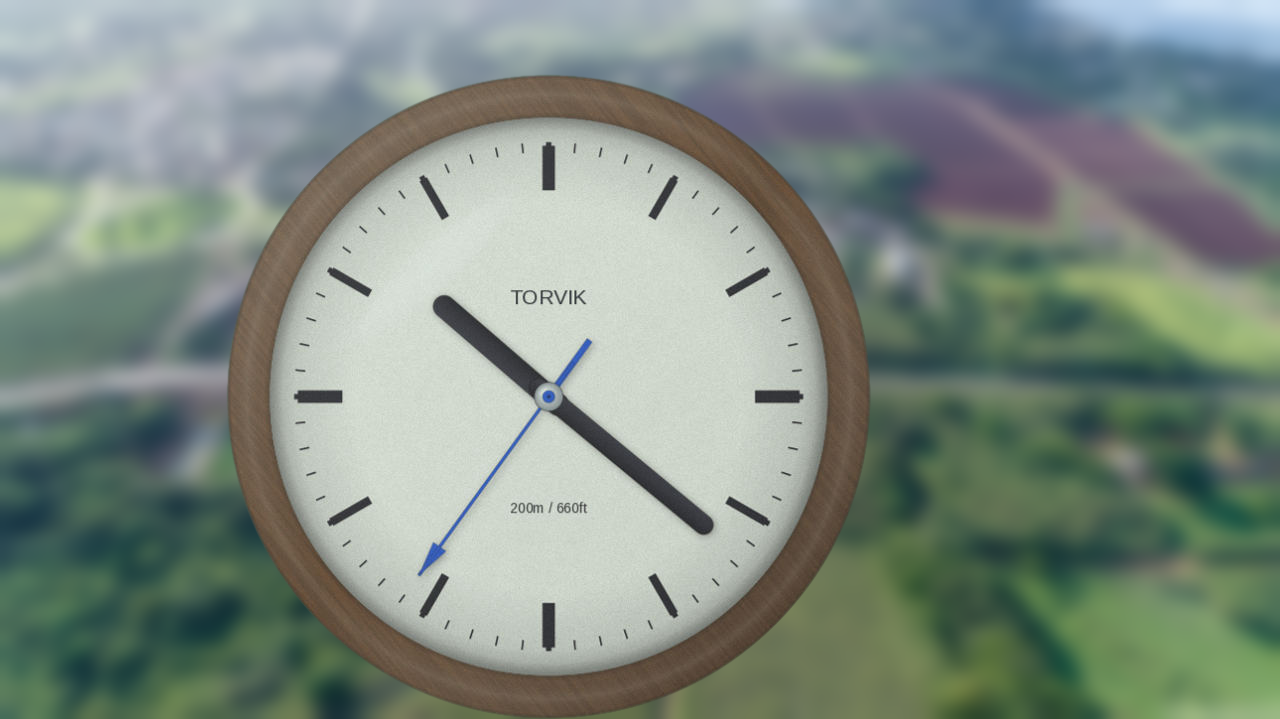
h=10 m=21 s=36
